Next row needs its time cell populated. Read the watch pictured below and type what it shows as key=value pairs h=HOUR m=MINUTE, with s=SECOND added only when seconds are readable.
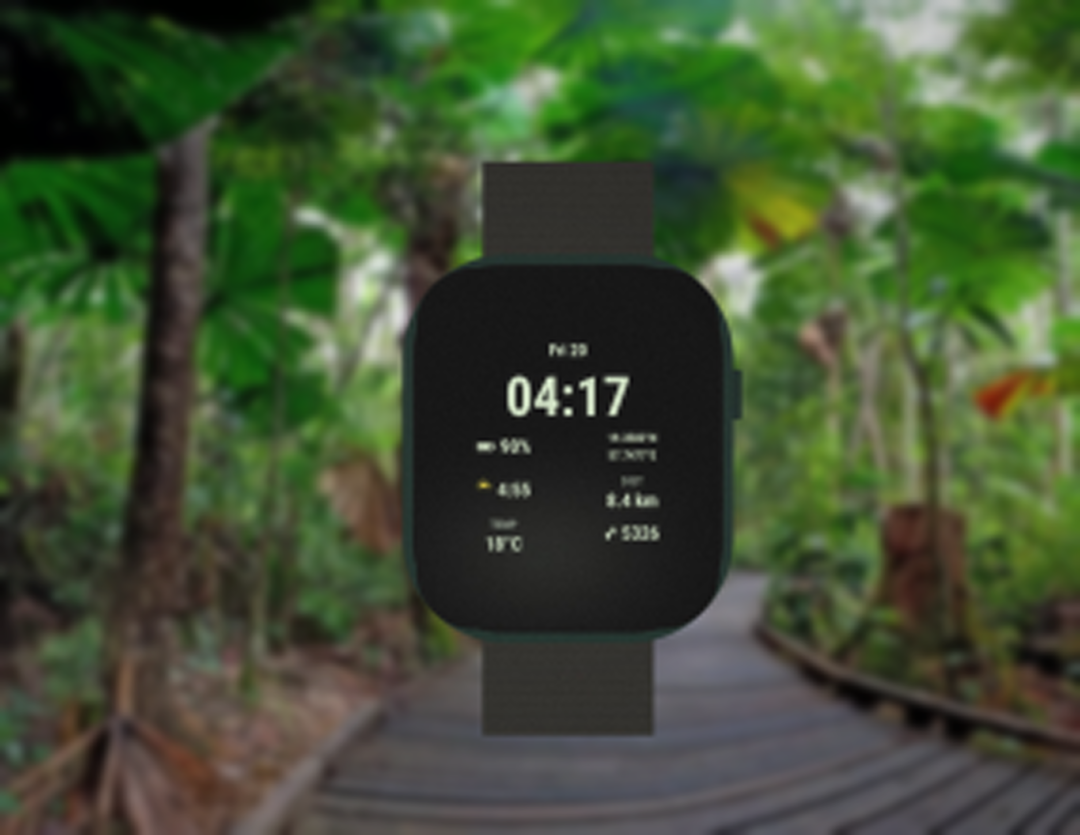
h=4 m=17
